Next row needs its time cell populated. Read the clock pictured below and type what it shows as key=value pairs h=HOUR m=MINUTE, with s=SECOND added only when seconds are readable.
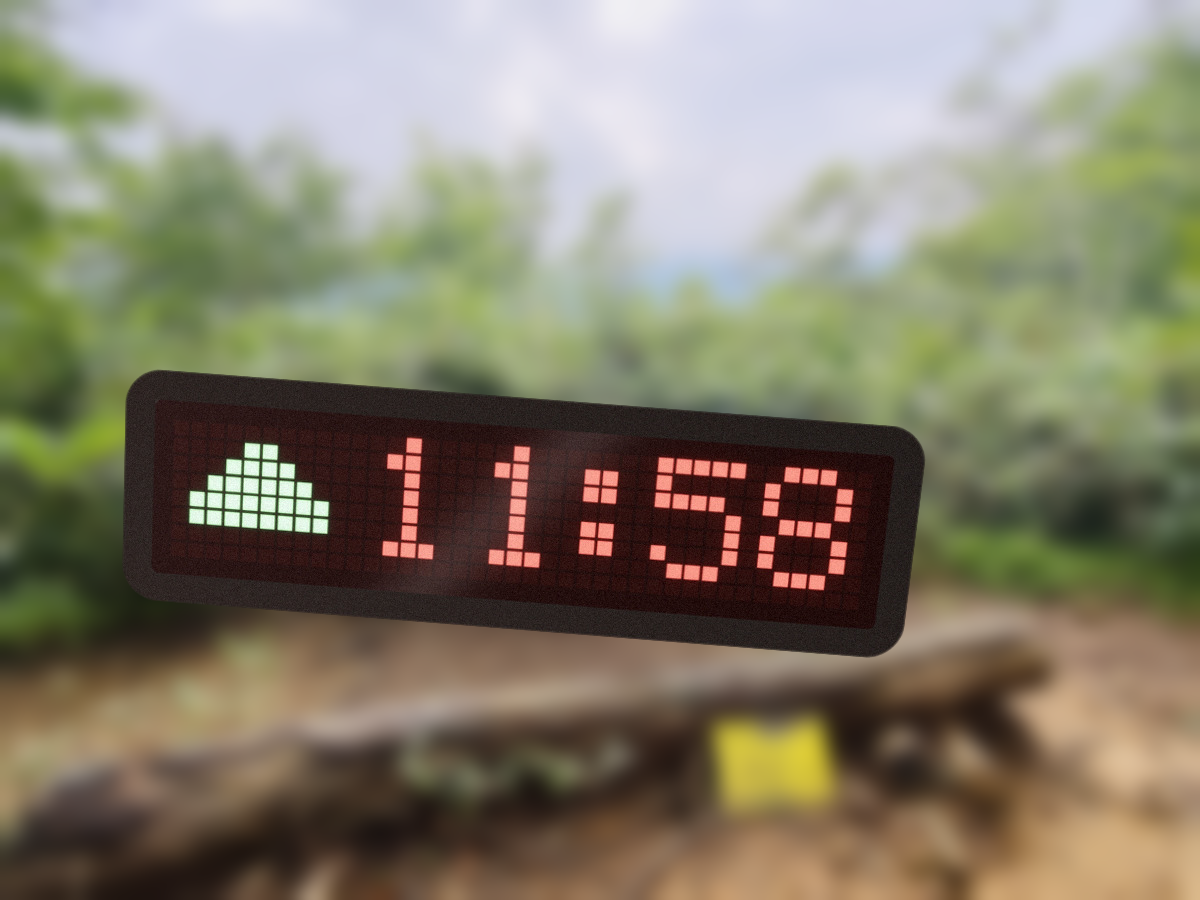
h=11 m=58
